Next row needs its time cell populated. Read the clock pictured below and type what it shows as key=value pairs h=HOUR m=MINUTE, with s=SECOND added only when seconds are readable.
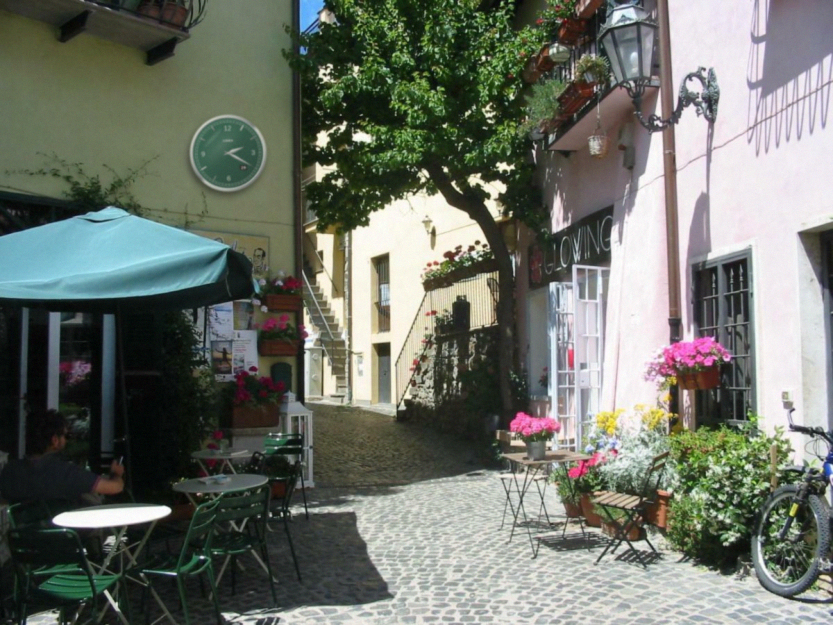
h=2 m=20
